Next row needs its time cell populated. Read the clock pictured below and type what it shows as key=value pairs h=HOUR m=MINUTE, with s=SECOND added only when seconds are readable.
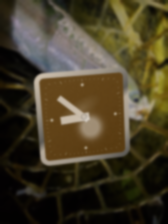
h=8 m=52
